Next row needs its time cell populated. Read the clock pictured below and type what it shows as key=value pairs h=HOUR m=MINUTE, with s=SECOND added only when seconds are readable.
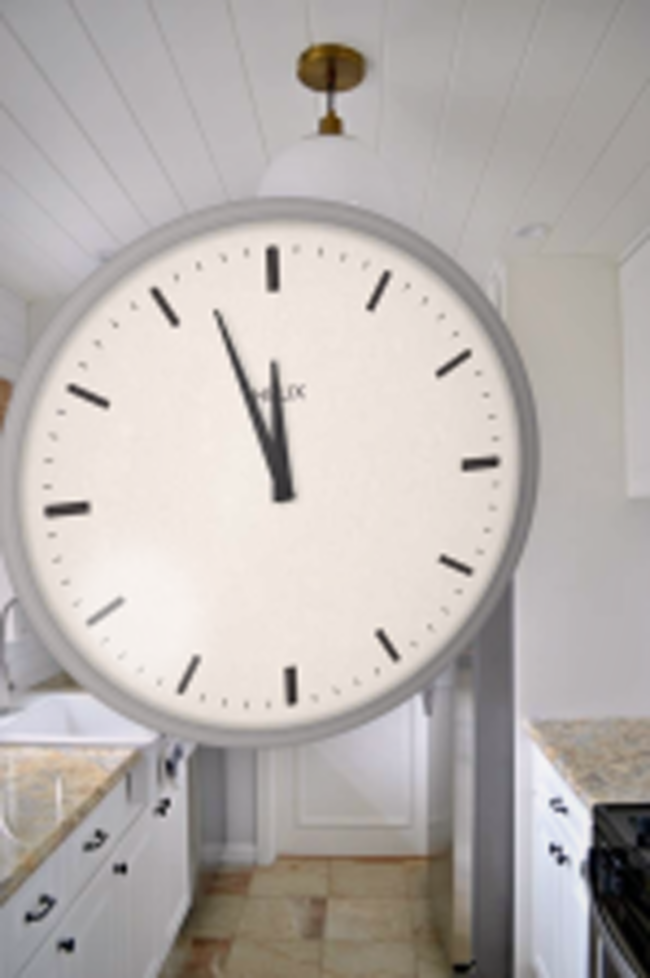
h=11 m=57
